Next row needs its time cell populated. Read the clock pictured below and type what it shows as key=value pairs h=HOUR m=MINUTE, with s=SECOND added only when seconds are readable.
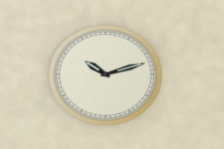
h=10 m=12
